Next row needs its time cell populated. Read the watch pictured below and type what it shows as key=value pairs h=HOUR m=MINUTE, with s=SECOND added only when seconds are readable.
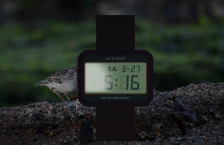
h=5 m=16
